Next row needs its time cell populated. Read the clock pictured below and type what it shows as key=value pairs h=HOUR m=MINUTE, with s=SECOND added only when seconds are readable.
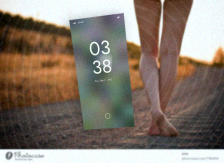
h=3 m=38
